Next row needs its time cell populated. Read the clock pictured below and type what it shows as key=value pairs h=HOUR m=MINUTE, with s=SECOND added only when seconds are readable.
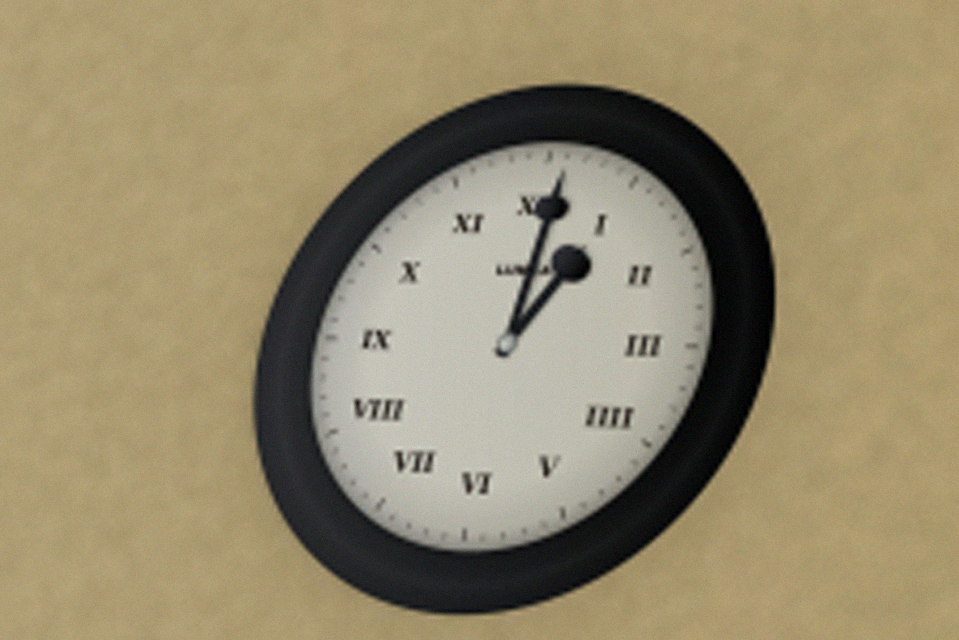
h=1 m=1
